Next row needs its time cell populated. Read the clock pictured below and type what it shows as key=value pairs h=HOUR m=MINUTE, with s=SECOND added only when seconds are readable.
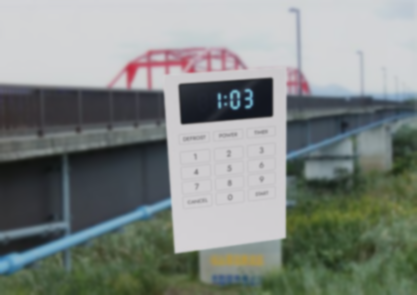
h=1 m=3
